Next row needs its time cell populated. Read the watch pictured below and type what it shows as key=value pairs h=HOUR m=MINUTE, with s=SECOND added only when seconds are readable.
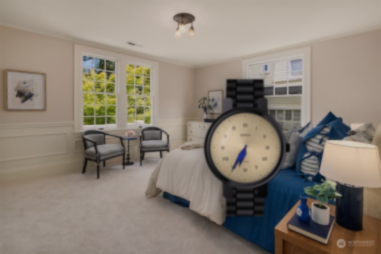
h=6 m=35
